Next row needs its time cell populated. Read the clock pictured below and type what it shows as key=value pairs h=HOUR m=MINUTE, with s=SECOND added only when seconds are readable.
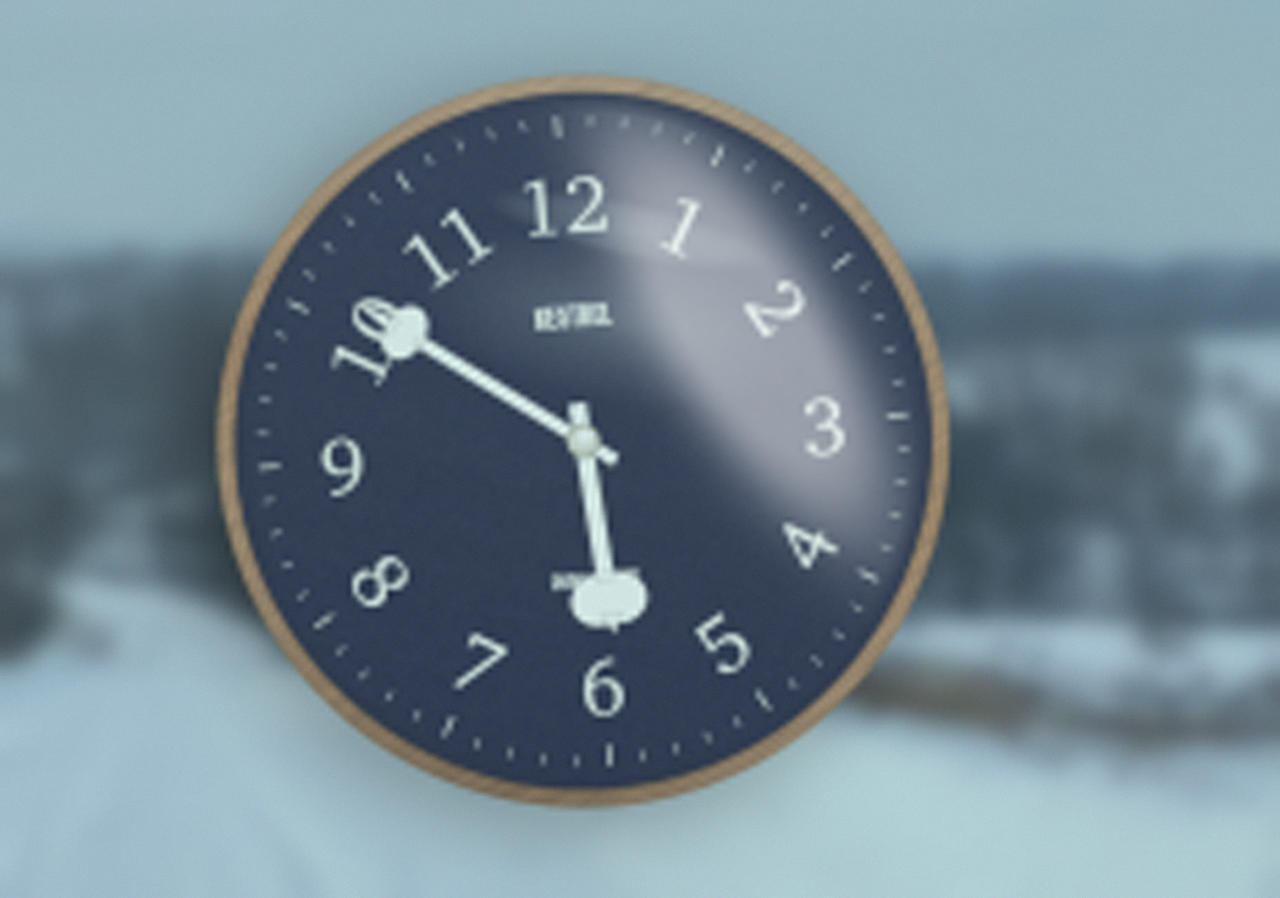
h=5 m=51
